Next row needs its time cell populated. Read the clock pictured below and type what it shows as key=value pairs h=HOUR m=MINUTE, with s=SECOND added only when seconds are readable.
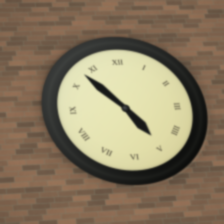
h=4 m=53
